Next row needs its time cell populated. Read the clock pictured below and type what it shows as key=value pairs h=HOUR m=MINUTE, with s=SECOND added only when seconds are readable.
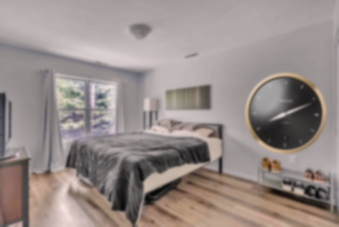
h=8 m=11
